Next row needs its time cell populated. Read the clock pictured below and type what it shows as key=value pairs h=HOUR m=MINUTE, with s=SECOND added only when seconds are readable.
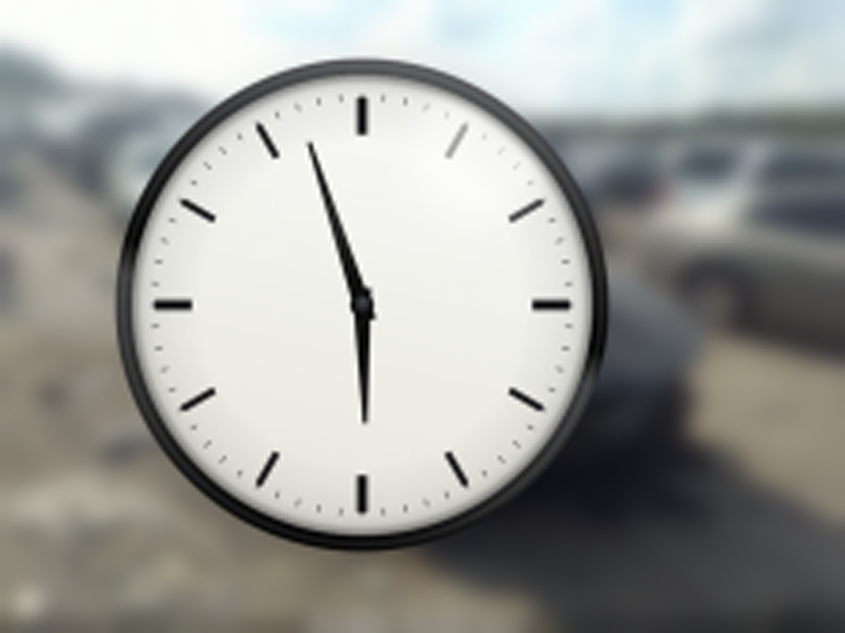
h=5 m=57
